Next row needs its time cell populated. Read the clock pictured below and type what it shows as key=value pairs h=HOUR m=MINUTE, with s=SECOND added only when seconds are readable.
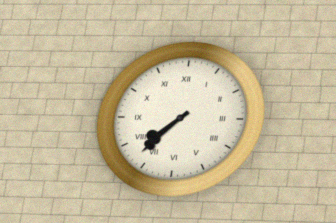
h=7 m=37
